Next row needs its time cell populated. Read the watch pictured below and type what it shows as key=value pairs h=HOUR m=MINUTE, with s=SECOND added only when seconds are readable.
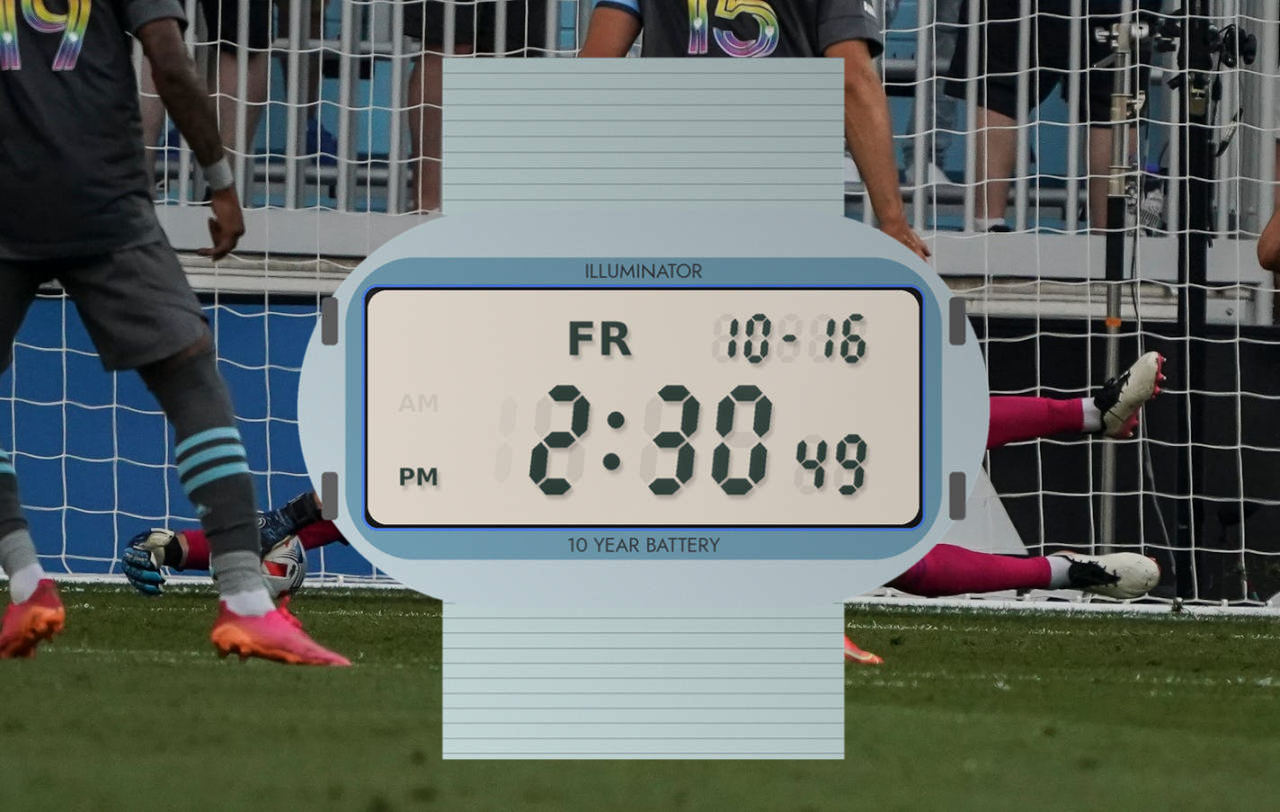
h=2 m=30 s=49
